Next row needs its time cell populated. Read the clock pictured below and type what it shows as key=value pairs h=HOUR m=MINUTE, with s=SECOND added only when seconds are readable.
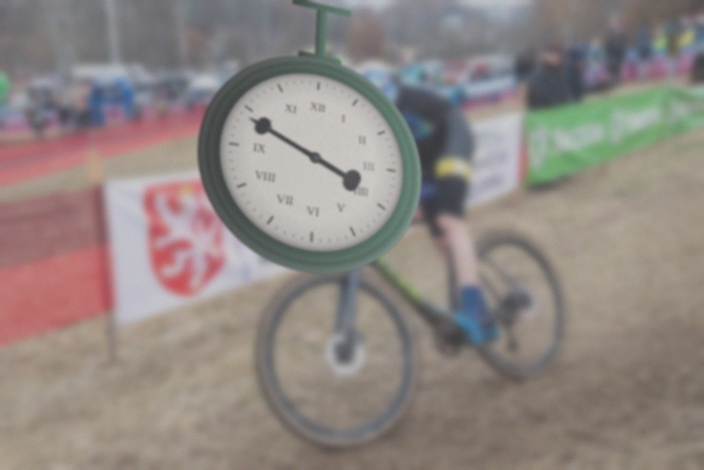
h=3 m=49
